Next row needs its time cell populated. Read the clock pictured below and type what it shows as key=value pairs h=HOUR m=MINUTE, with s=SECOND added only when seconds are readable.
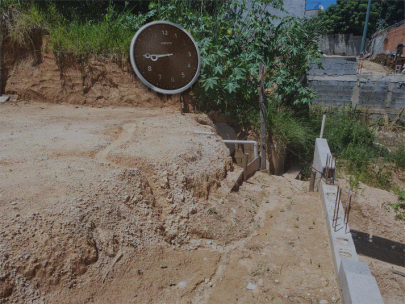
h=8 m=45
